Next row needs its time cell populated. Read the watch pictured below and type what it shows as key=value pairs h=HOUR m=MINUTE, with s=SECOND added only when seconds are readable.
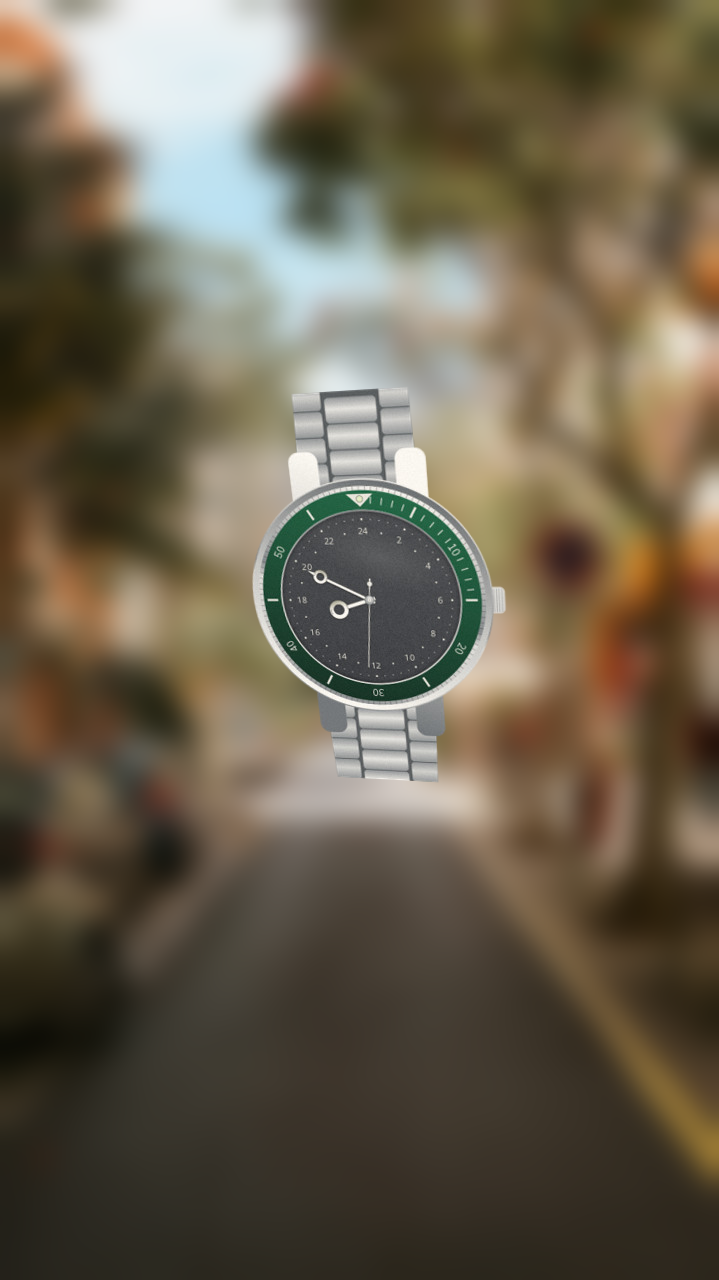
h=16 m=49 s=31
